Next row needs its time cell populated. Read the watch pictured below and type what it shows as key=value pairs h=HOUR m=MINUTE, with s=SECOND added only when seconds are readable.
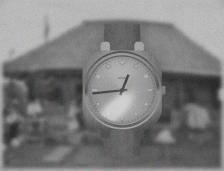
h=12 m=44
